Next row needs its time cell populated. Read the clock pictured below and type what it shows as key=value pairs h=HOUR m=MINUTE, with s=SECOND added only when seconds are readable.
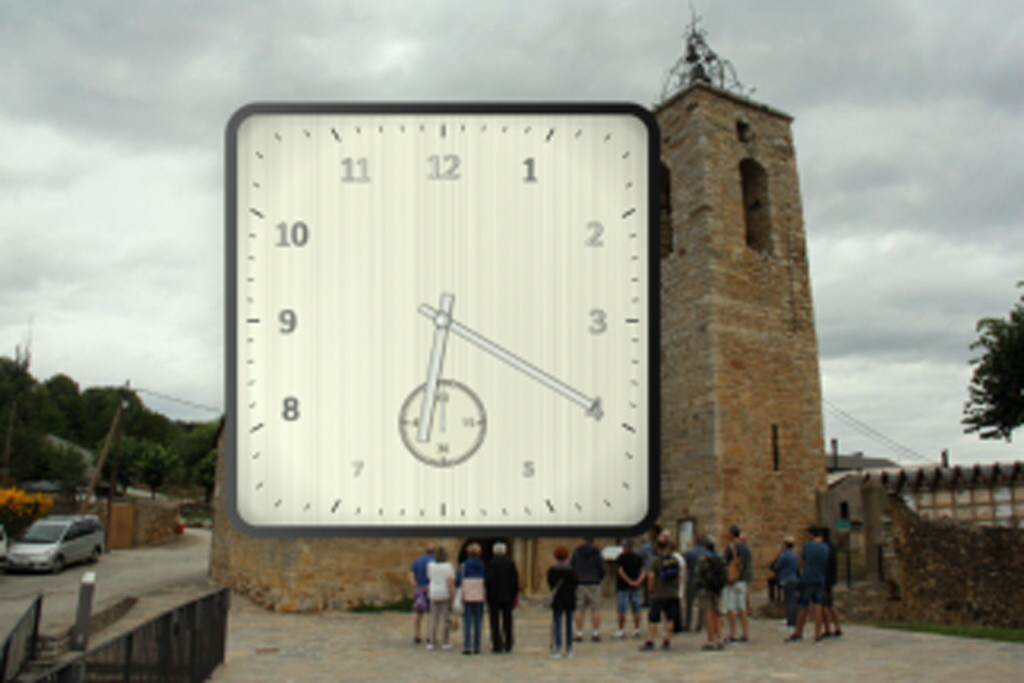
h=6 m=20
